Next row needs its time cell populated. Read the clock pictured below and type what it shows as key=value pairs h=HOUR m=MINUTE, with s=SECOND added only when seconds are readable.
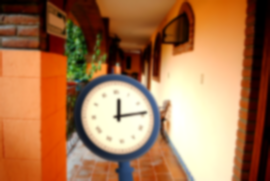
h=12 m=14
